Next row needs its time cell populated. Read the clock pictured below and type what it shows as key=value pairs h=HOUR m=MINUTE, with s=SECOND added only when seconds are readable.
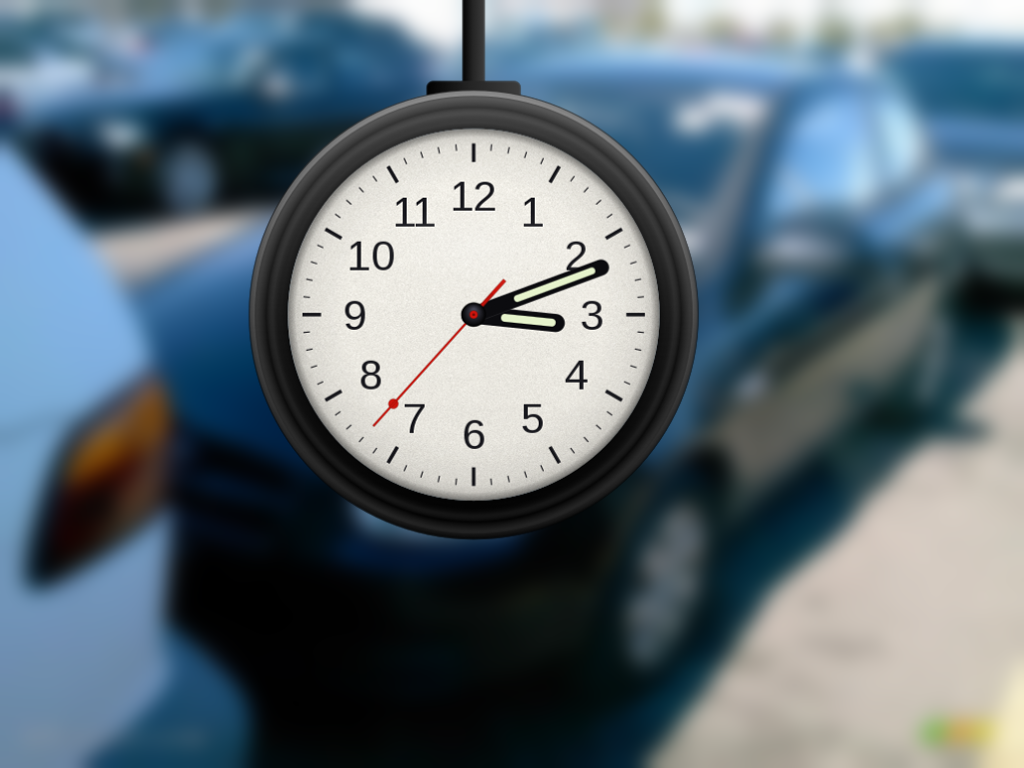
h=3 m=11 s=37
